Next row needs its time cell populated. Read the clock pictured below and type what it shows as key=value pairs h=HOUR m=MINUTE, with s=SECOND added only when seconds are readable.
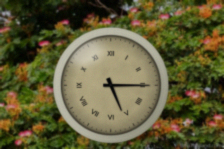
h=5 m=15
